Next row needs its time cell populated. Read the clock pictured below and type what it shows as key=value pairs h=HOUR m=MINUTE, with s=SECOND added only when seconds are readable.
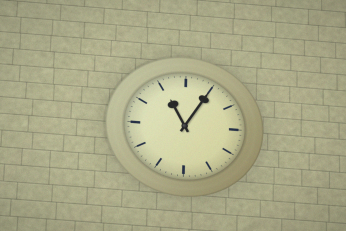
h=11 m=5
